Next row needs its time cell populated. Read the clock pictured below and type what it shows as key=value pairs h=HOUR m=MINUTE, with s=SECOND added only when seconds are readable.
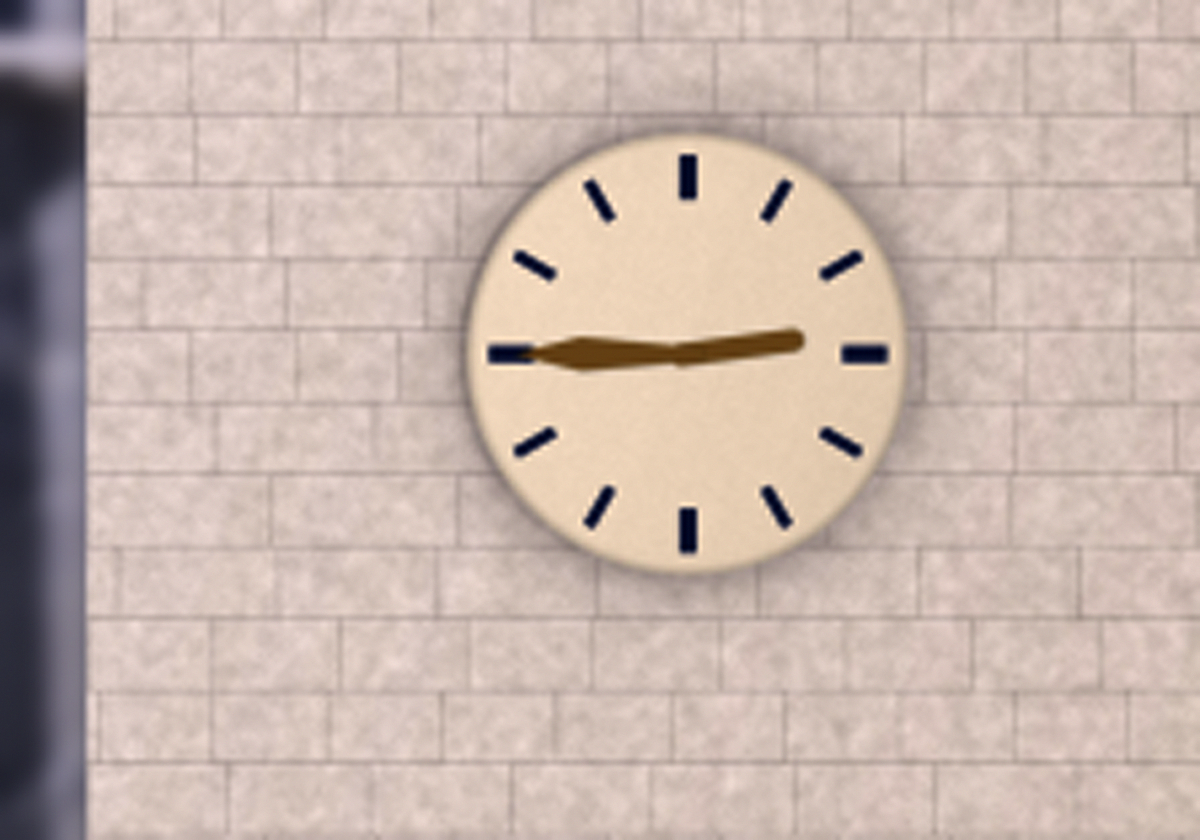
h=2 m=45
